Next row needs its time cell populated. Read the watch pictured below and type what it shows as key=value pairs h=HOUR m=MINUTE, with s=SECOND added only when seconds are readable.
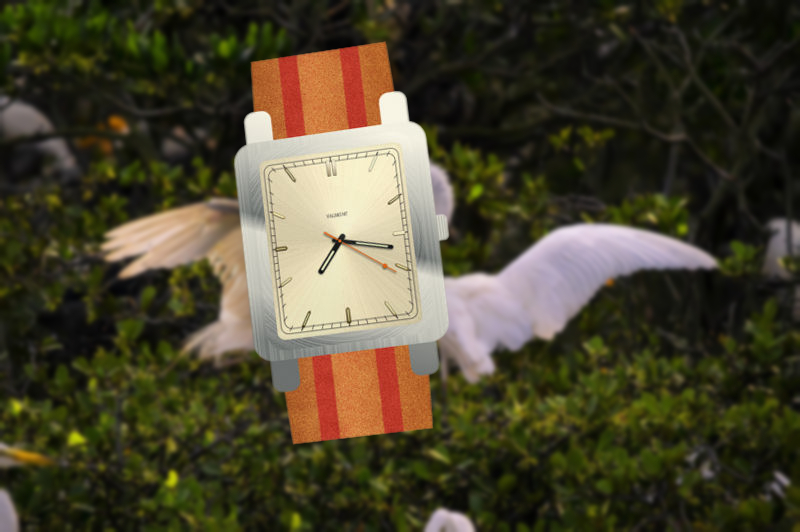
h=7 m=17 s=21
